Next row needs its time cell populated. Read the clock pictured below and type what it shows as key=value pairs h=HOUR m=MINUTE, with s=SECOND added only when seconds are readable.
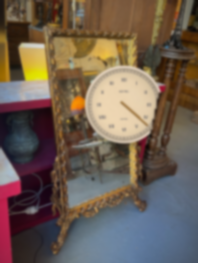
h=4 m=22
